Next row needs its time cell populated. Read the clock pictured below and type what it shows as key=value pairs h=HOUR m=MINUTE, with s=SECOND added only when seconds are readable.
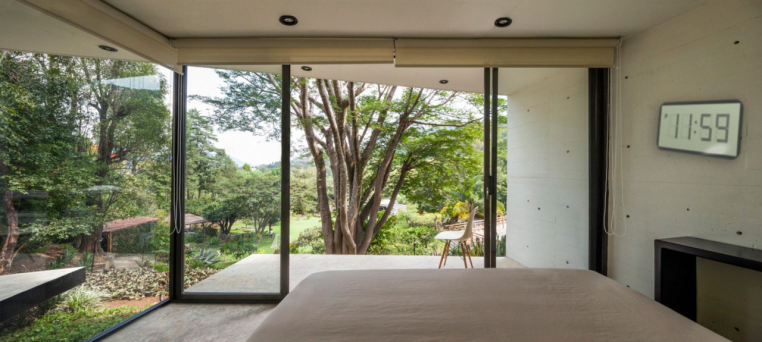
h=11 m=59
